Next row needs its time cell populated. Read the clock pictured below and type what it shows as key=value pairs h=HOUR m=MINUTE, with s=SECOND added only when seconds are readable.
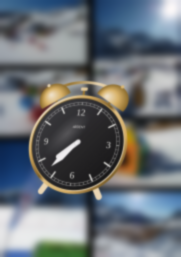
h=7 m=37
